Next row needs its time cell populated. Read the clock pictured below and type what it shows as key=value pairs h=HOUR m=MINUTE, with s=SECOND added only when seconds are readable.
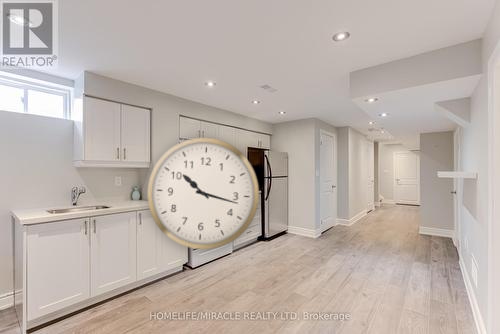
h=10 m=17
